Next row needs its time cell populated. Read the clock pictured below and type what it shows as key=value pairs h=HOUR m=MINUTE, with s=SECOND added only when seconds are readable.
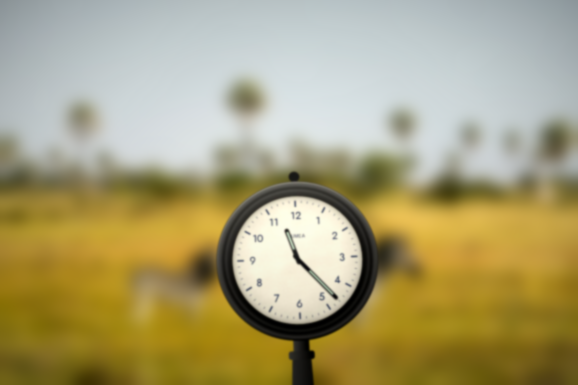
h=11 m=23
